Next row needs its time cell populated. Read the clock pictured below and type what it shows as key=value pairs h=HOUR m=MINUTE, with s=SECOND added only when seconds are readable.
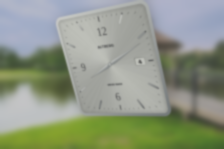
h=8 m=11
